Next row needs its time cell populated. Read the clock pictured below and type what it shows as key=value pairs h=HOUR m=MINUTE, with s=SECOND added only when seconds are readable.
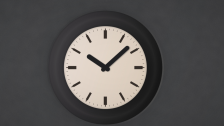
h=10 m=8
